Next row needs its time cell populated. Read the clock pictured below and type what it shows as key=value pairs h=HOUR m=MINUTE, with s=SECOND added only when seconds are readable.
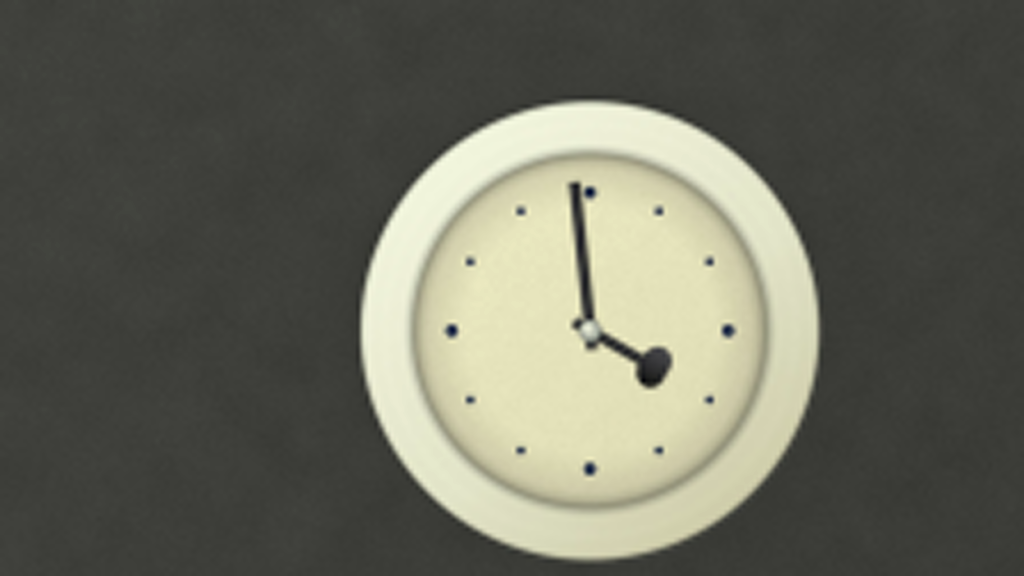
h=3 m=59
